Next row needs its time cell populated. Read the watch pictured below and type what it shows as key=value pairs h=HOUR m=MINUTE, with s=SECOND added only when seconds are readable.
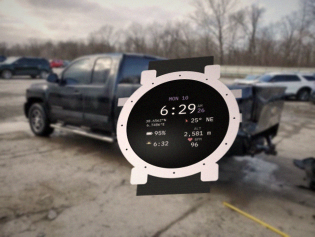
h=6 m=29
